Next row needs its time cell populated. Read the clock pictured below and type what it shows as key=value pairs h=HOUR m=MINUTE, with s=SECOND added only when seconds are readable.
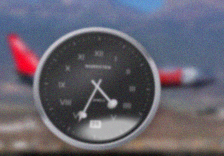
h=4 m=34
